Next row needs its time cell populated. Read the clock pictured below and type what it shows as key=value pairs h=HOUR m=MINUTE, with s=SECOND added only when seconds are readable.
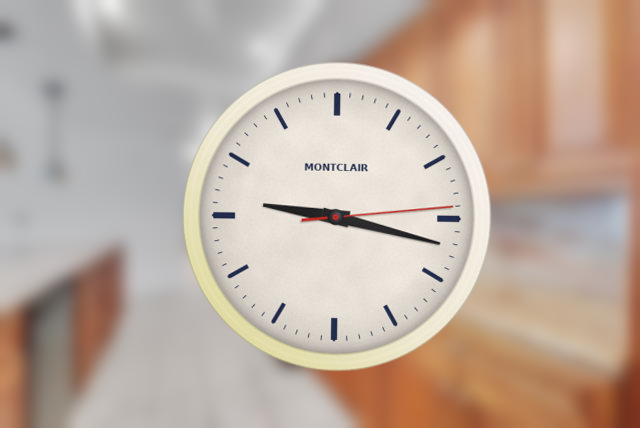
h=9 m=17 s=14
